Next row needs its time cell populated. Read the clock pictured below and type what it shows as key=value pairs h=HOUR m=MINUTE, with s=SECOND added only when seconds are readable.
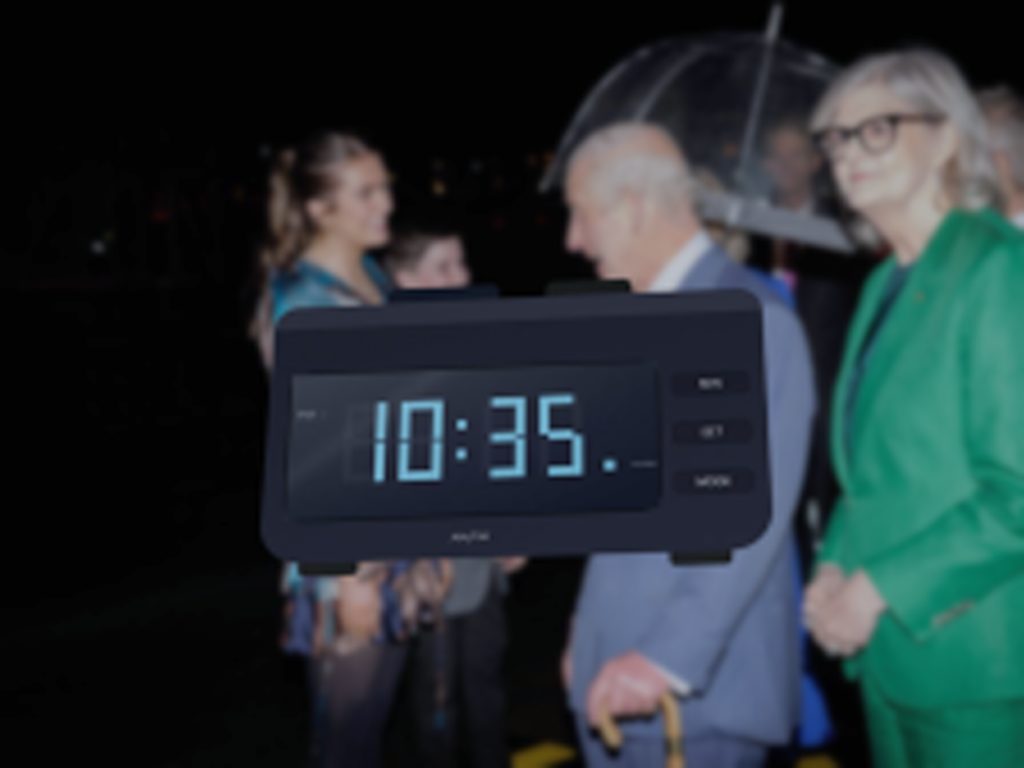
h=10 m=35
